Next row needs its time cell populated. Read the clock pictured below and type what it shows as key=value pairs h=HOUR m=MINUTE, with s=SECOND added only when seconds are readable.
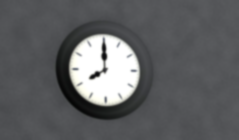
h=8 m=0
